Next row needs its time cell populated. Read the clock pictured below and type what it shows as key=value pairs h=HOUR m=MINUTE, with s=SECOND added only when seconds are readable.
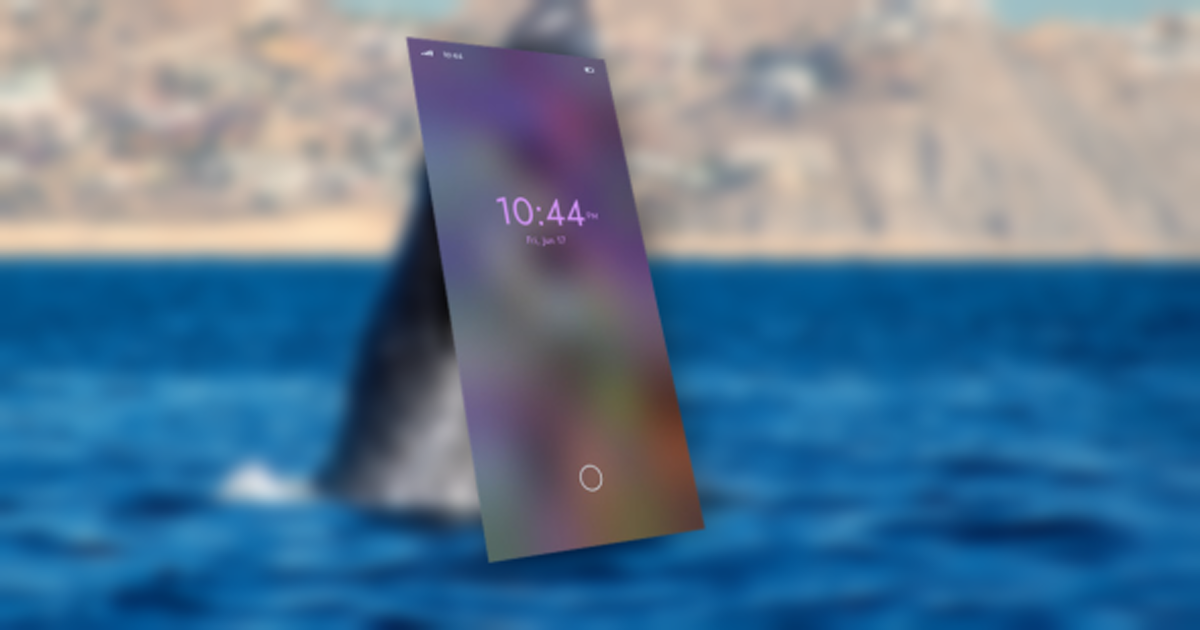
h=10 m=44
